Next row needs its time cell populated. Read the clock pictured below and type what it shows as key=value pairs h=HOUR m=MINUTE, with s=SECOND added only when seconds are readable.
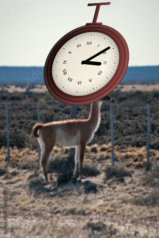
h=3 m=9
